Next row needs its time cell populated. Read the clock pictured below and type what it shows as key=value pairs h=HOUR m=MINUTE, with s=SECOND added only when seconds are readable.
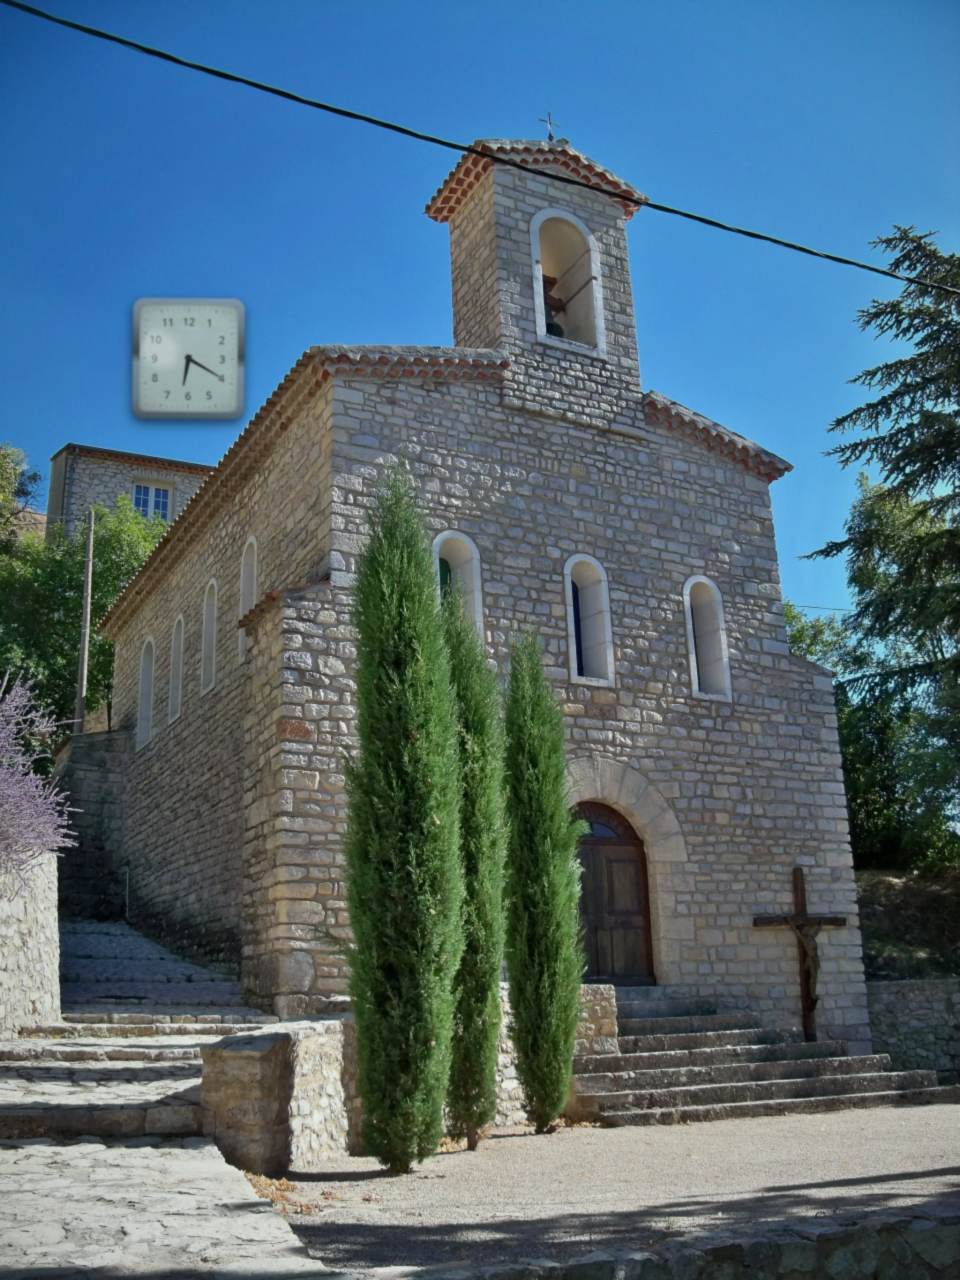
h=6 m=20
